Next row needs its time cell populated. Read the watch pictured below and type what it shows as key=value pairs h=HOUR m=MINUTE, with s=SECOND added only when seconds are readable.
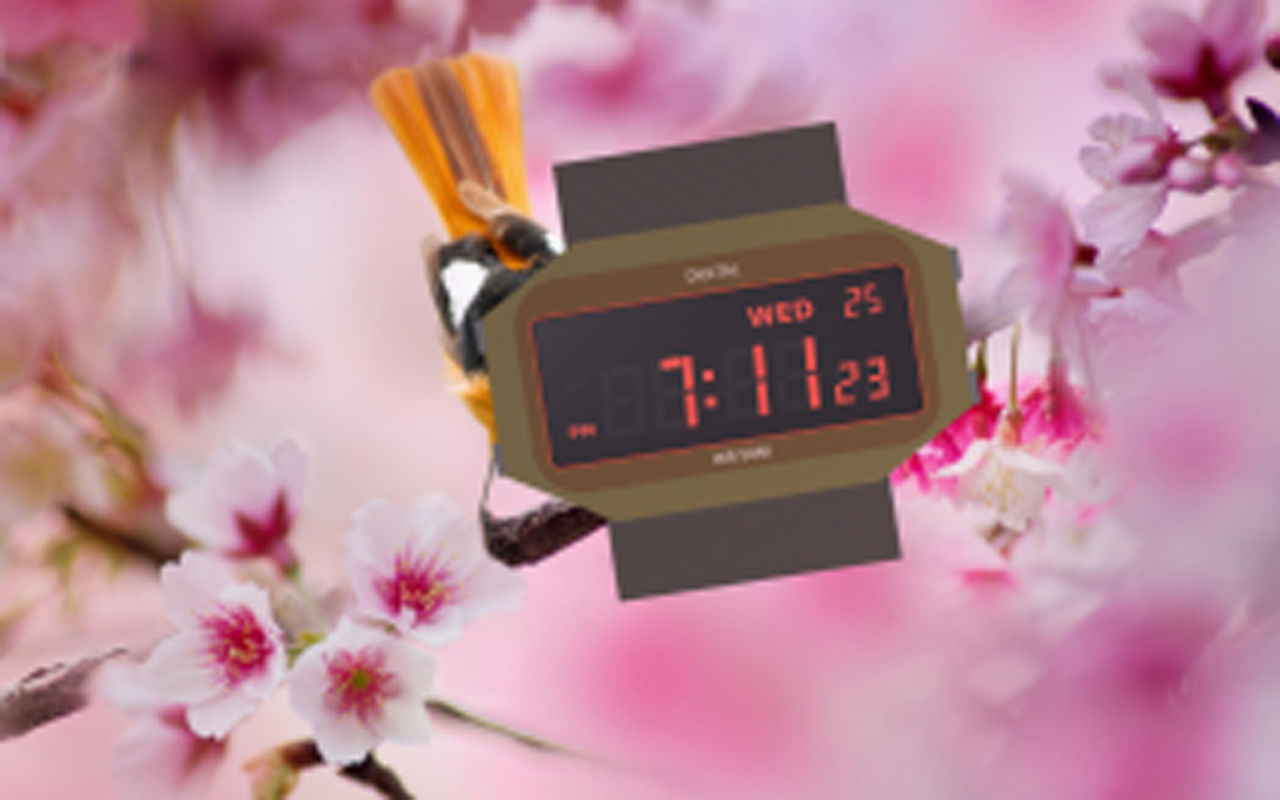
h=7 m=11 s=23
